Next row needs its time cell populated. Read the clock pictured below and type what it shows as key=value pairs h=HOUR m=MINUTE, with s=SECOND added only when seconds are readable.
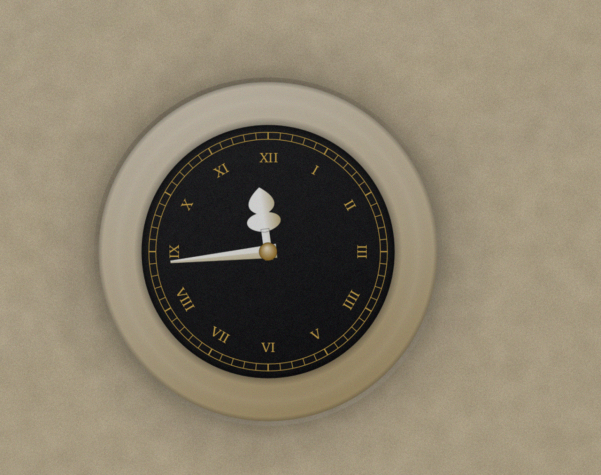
h=11 m=44
